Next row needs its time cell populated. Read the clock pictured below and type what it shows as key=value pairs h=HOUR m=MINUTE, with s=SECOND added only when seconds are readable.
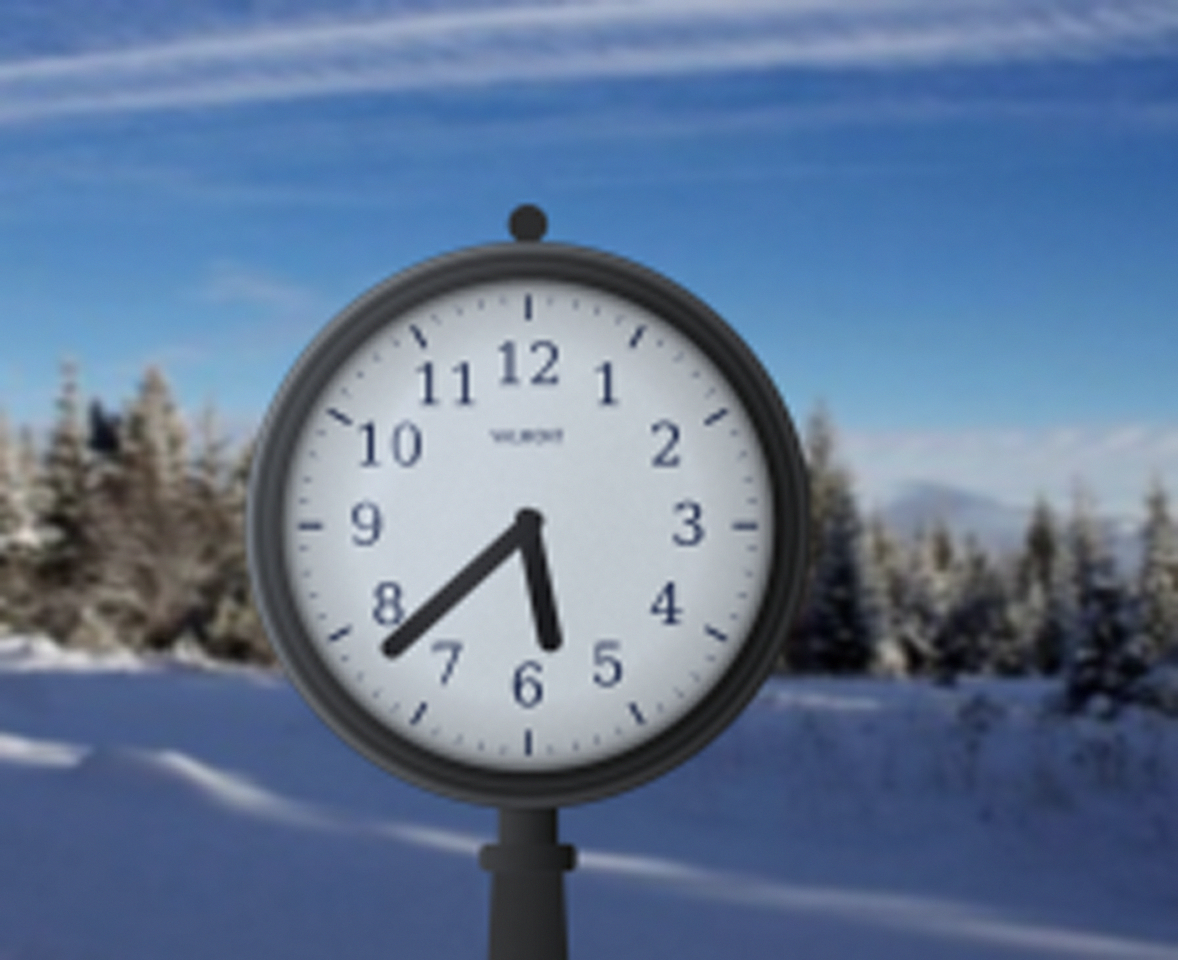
h=5 m=38
